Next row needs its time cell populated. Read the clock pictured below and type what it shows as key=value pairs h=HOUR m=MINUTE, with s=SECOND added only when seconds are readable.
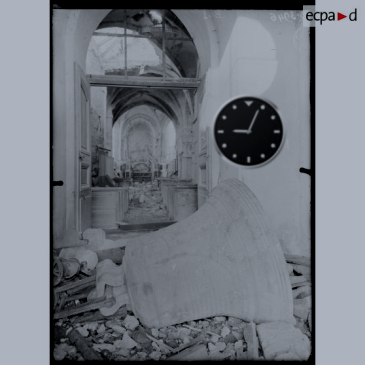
h=9 m=4
